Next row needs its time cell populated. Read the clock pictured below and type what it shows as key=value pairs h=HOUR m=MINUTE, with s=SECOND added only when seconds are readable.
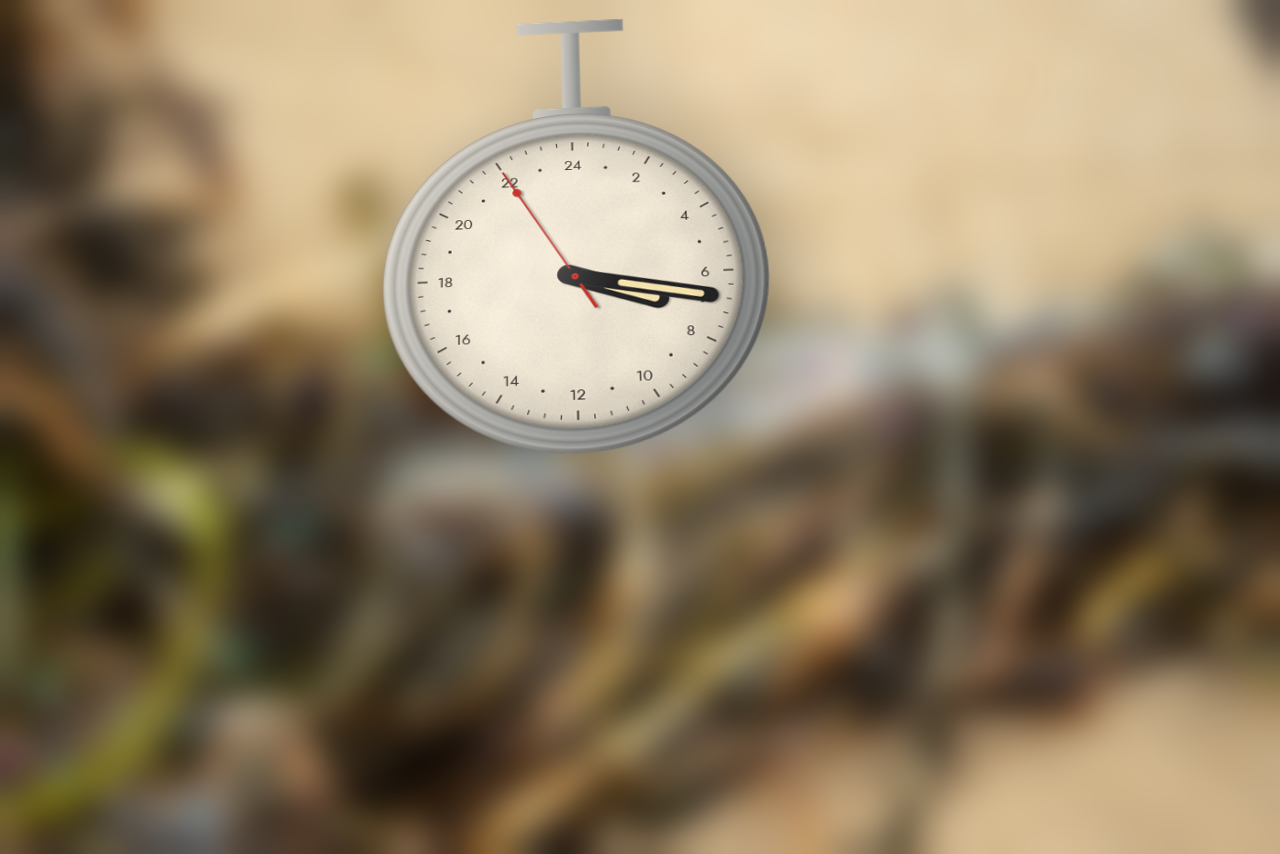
h=7 m=16 s=55
